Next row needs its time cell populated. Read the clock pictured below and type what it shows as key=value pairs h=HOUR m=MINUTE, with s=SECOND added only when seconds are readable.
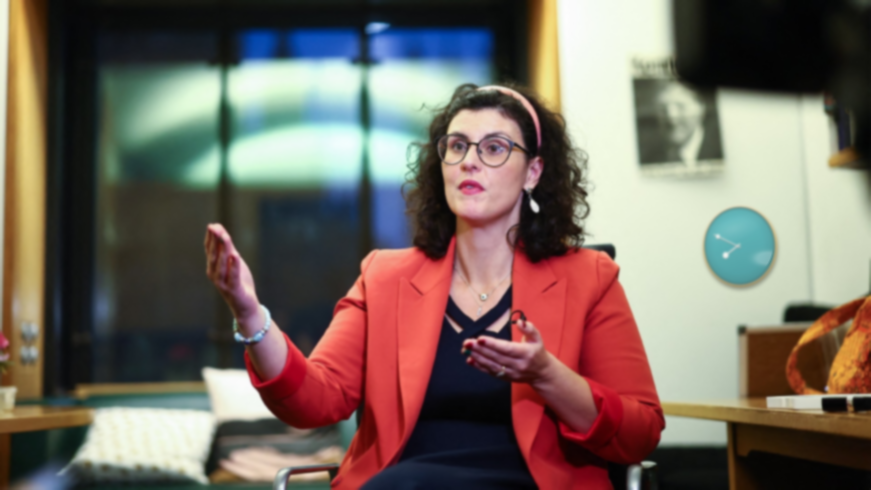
h=7 m=49
